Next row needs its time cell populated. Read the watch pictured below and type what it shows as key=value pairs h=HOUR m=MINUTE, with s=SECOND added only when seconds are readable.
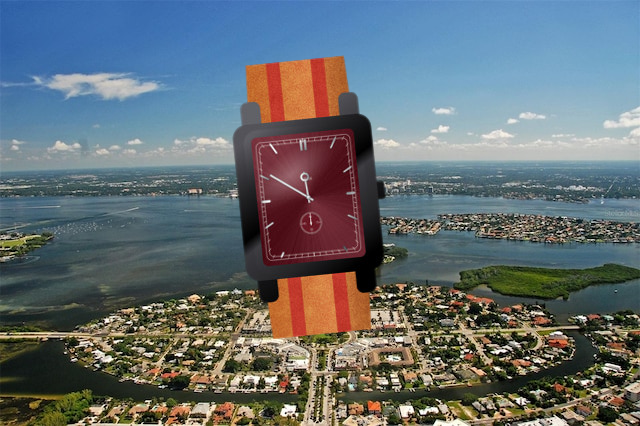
h=11 m=51
